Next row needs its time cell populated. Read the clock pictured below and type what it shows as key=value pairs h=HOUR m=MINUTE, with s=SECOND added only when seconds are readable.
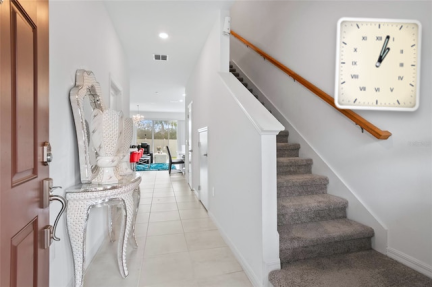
h=1 m=3
